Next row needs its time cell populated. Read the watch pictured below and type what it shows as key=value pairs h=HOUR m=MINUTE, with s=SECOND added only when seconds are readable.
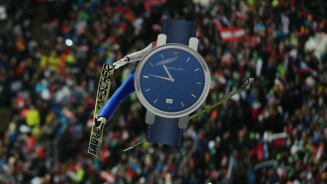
h=10 m=46
